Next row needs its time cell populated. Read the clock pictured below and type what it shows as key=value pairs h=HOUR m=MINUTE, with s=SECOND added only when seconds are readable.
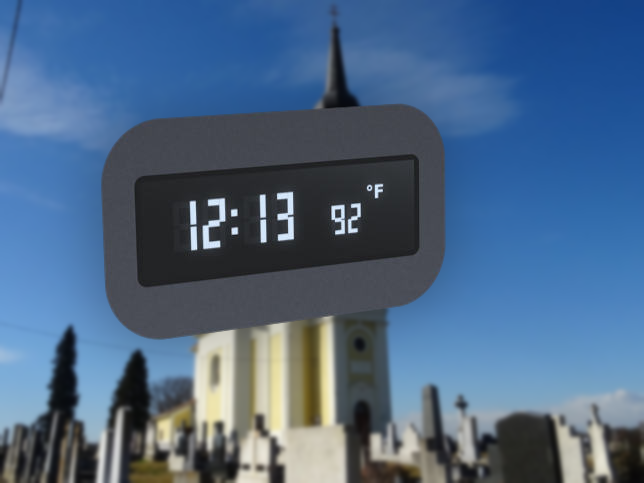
h=12 m=13
